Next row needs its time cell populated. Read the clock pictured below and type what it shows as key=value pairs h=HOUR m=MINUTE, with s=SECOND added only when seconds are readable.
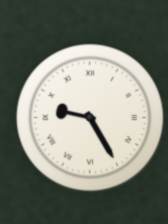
h=9 m=25
